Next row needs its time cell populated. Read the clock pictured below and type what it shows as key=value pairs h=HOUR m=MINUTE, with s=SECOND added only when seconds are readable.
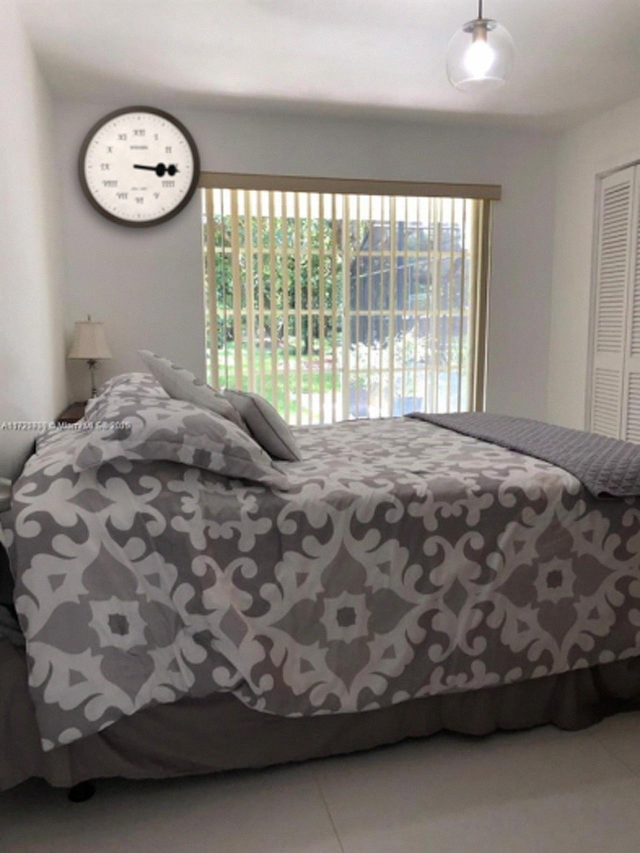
h=3 m=16
